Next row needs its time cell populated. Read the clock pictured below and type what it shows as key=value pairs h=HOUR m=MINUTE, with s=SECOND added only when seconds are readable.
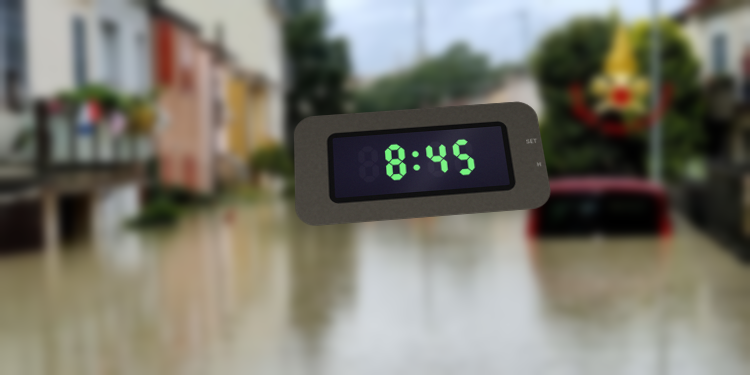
h=8 m=45
